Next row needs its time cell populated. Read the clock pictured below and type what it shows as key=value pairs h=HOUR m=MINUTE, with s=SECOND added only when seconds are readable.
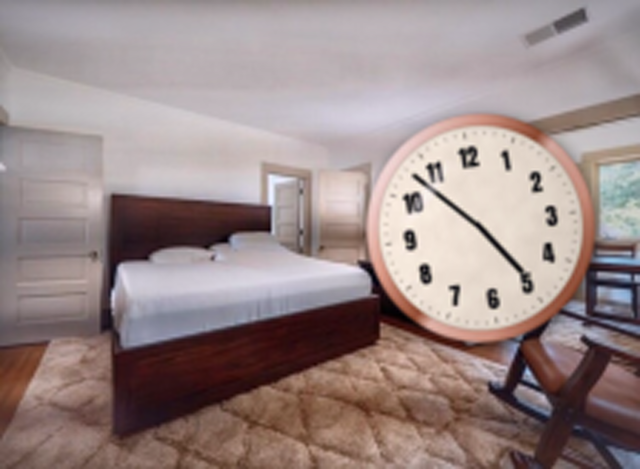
h=4 m=53
